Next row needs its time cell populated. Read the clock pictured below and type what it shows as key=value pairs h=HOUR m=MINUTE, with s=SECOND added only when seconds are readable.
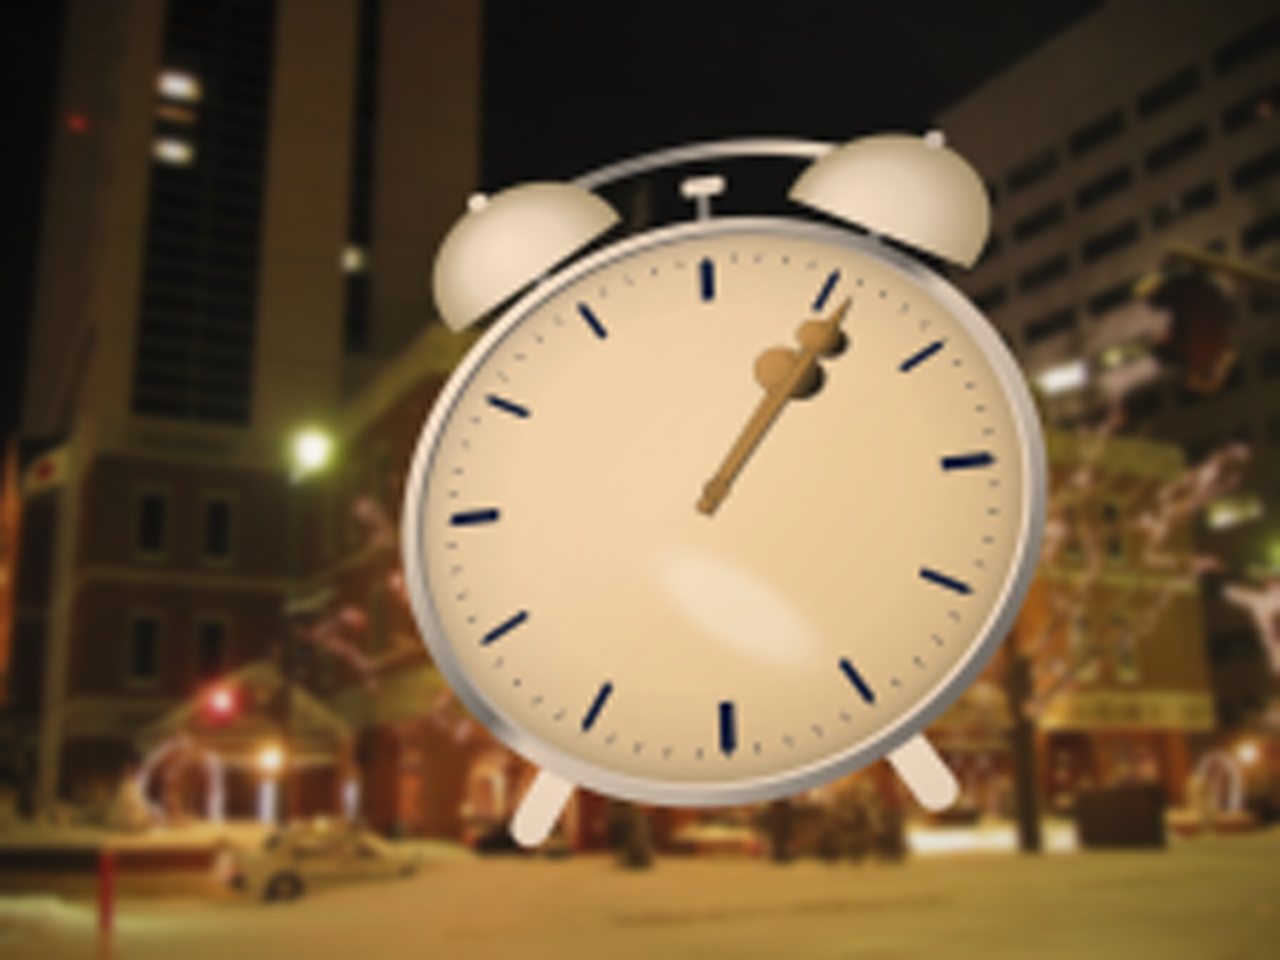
h=1 m=6
